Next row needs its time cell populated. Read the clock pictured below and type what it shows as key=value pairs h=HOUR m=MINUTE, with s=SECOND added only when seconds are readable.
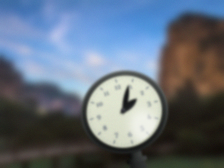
h=2 m=4
